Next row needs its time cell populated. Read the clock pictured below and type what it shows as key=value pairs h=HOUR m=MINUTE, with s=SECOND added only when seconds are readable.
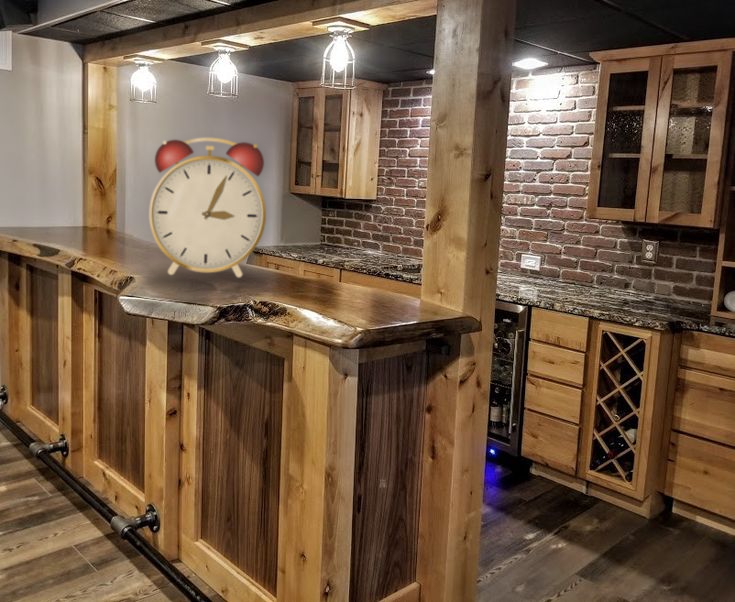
h=3 m=4
